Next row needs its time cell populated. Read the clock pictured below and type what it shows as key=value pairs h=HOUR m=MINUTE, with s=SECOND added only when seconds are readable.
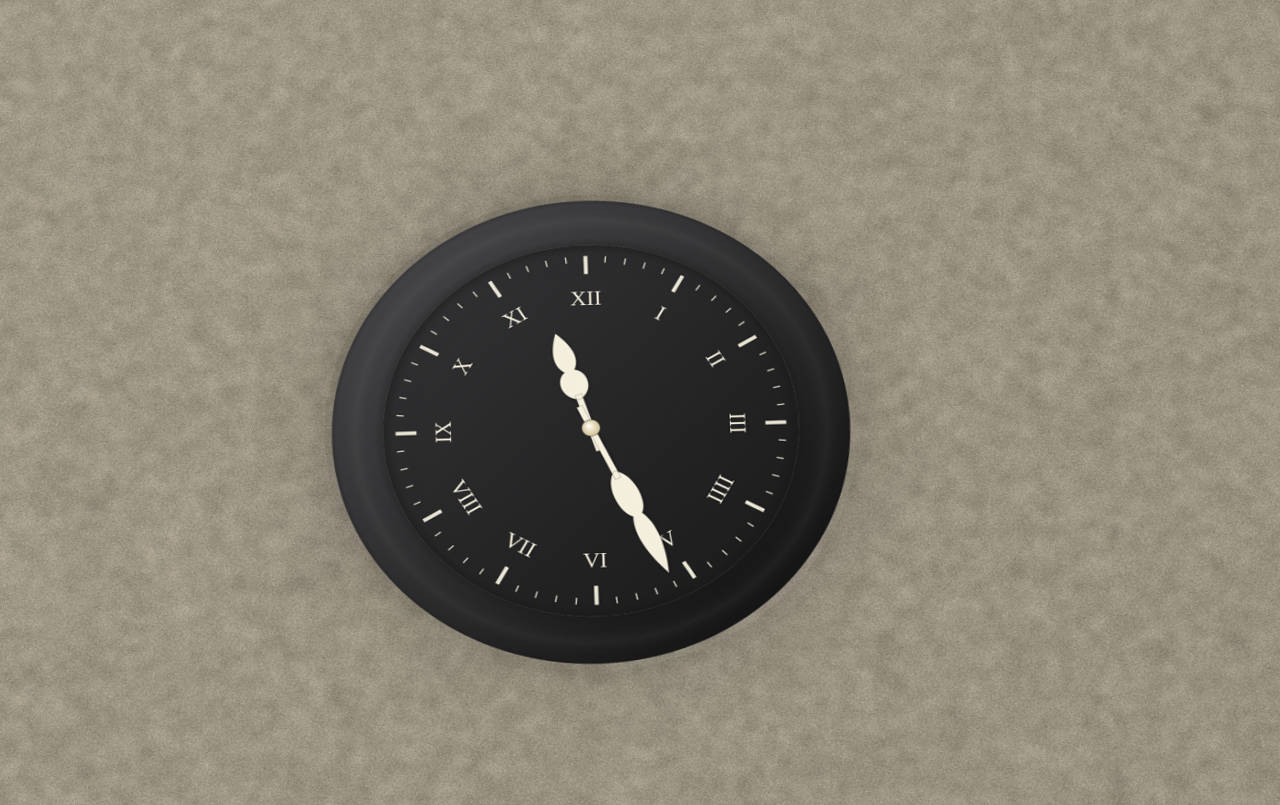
h=11 m=26
